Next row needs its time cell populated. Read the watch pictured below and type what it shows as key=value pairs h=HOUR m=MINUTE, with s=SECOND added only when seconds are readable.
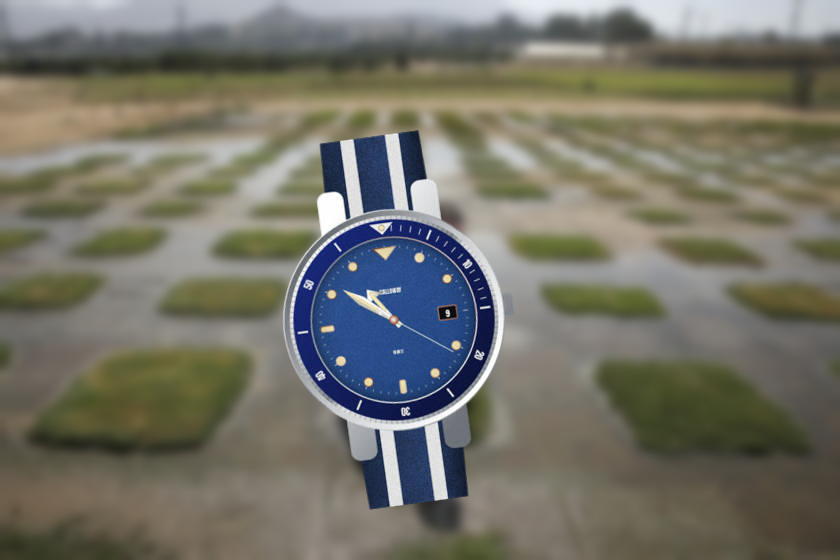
h=10 m=51 s=21
